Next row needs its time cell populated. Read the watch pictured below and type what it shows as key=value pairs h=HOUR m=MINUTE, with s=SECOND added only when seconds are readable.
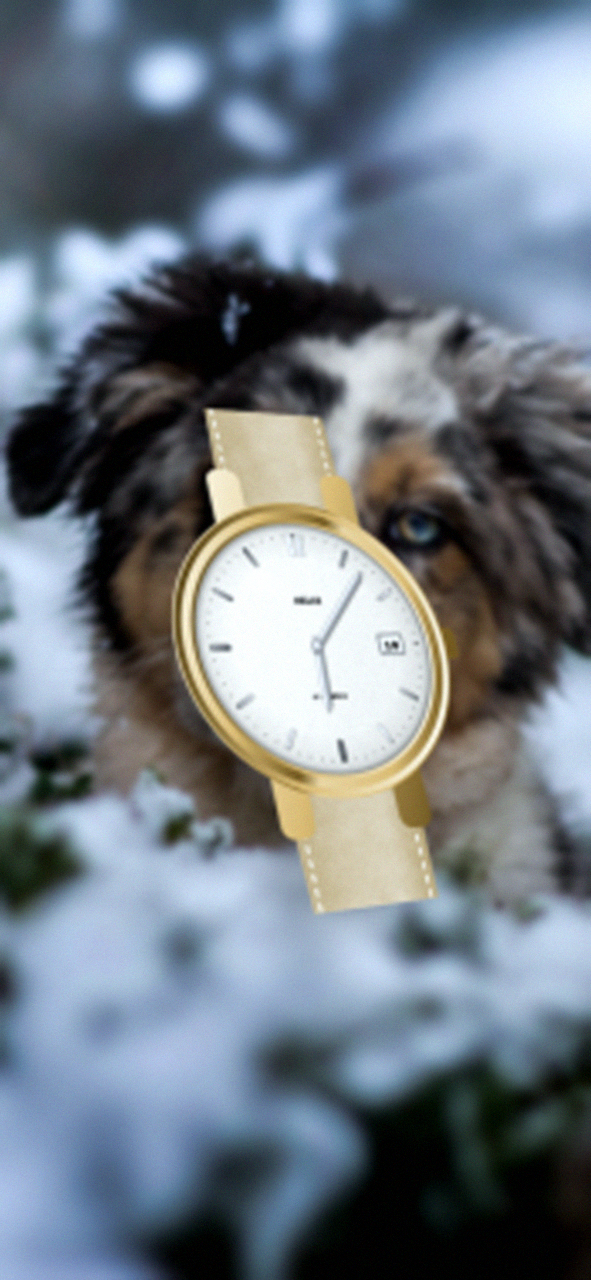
h=6 m=7
